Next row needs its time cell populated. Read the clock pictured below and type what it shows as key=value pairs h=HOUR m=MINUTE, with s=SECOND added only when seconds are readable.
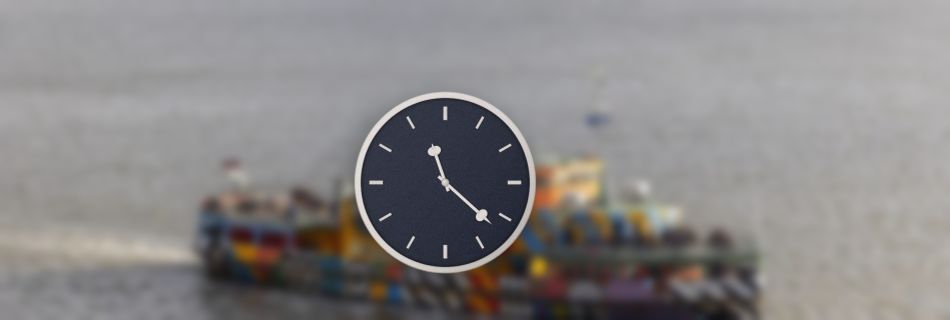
h=11 m=22
